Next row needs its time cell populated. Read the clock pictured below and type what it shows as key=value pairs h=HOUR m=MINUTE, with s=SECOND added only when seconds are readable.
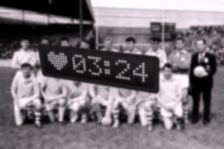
h=3 m=24
